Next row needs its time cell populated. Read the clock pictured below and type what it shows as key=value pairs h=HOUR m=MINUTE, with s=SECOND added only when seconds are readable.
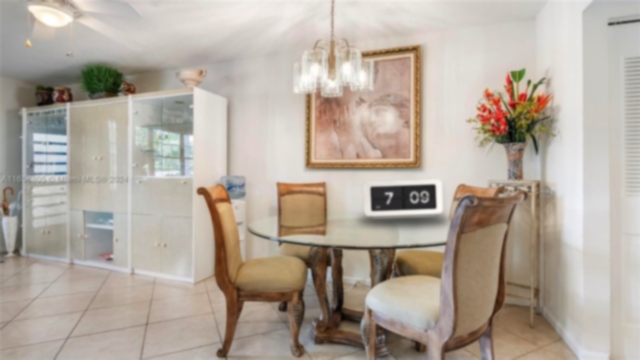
h=7 m=9
